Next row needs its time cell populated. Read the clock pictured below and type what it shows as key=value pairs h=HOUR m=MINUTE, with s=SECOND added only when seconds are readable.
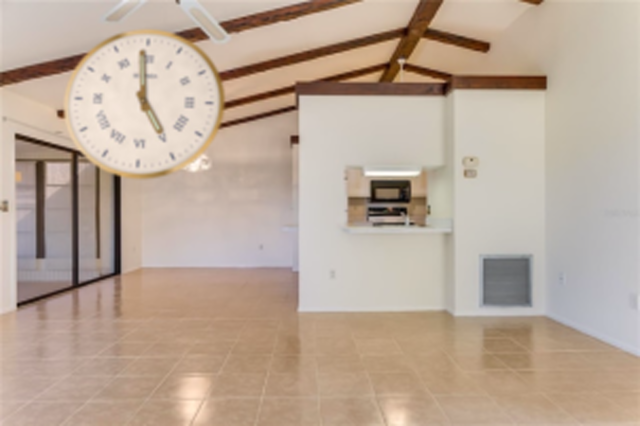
h=4 m=59
